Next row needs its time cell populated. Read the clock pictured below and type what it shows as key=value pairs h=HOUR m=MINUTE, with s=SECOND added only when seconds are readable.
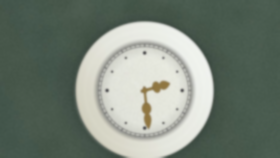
h=2 m=29
